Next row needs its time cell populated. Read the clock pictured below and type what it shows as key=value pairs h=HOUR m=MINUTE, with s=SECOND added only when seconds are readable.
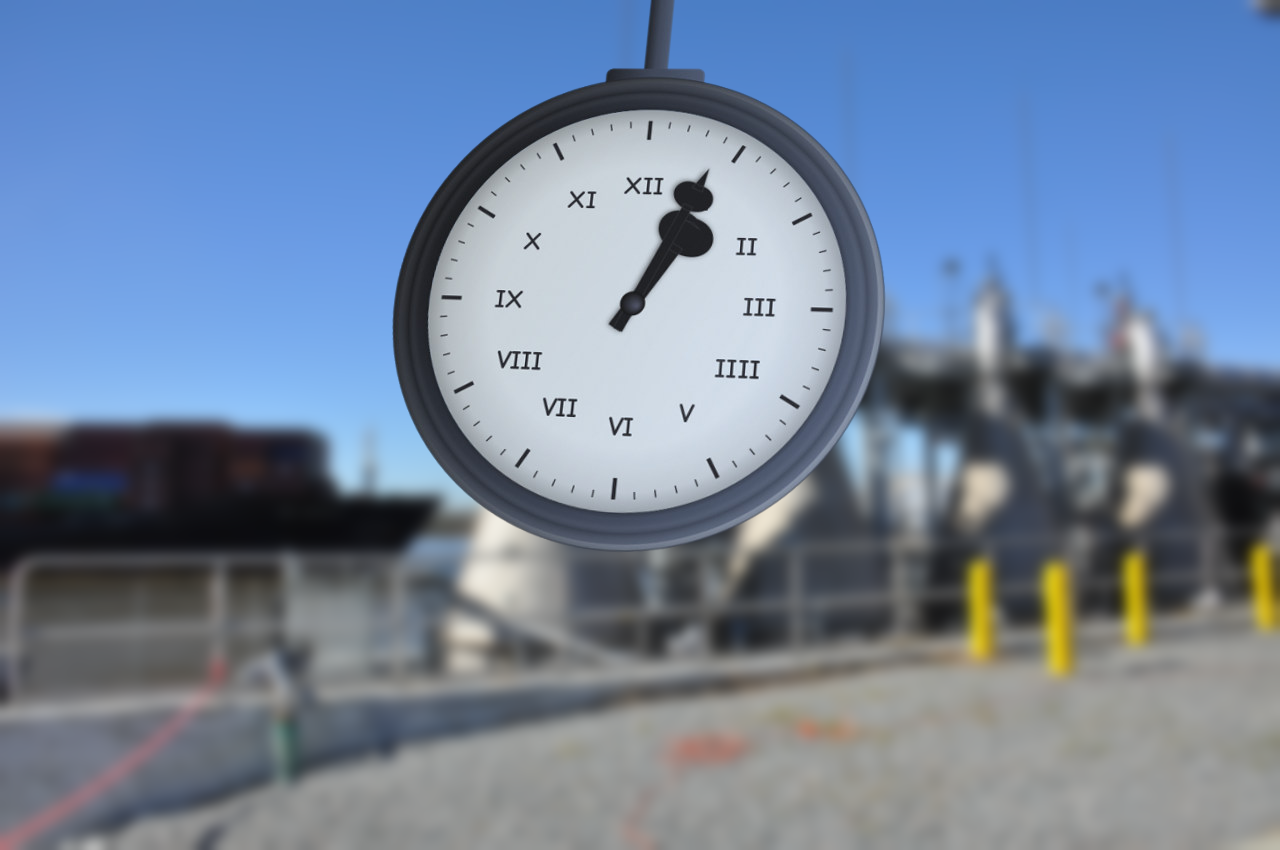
h=1 m=4
